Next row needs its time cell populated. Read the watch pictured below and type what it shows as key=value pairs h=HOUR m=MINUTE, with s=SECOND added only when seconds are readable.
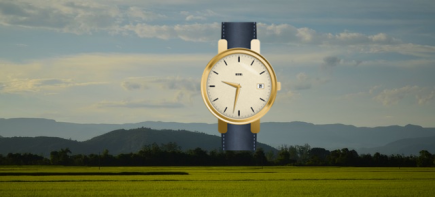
h=9 m=32
